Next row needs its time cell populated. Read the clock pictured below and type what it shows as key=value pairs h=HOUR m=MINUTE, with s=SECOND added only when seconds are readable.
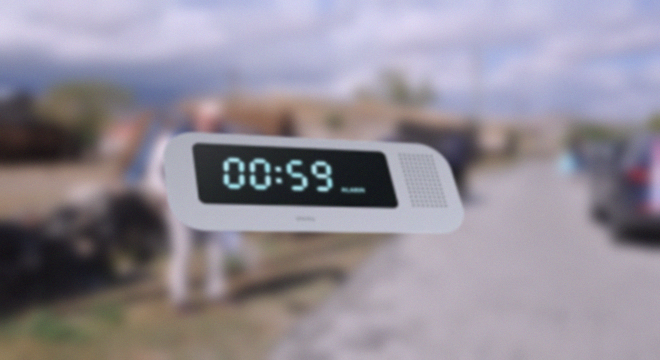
h=0 m=59
